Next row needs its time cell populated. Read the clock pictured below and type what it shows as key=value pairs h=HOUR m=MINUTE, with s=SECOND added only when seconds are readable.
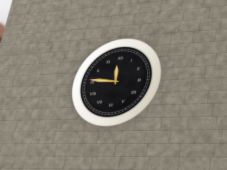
h=11 m=46
